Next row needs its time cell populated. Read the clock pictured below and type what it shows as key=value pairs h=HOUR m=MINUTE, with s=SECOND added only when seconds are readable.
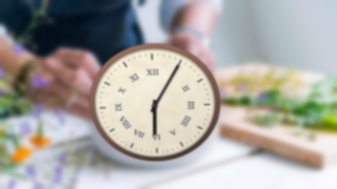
h=6 m=5
